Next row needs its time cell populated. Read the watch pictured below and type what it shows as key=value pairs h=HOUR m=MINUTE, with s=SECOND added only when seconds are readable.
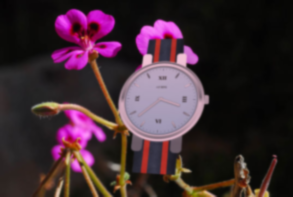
h=3 m=38
